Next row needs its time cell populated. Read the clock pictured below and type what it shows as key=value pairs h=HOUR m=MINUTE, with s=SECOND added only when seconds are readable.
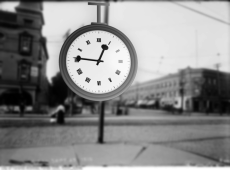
h=12 m=46
